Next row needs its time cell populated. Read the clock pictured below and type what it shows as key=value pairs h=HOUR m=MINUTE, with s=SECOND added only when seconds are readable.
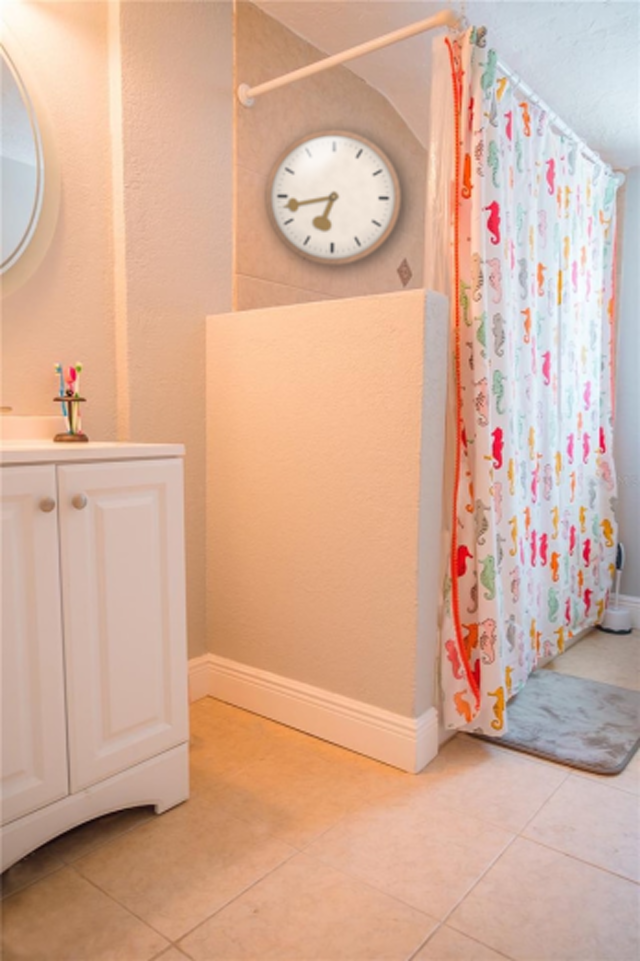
h=6 m=43
